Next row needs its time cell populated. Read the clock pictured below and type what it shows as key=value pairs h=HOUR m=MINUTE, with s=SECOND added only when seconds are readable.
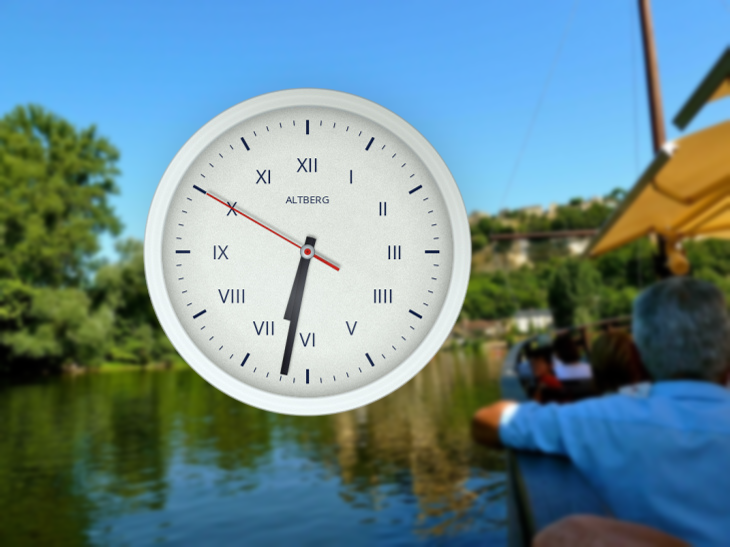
h=6 m=31 s=50
